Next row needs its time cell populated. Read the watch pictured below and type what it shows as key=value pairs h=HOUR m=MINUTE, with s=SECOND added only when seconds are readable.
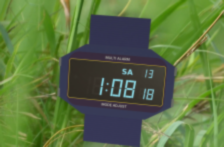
h=1 m=8 s=18
